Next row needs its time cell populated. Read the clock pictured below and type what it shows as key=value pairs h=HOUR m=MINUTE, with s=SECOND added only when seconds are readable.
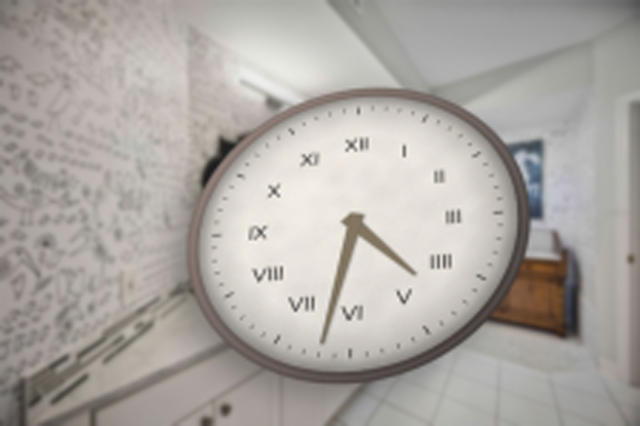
h=4 m=32
